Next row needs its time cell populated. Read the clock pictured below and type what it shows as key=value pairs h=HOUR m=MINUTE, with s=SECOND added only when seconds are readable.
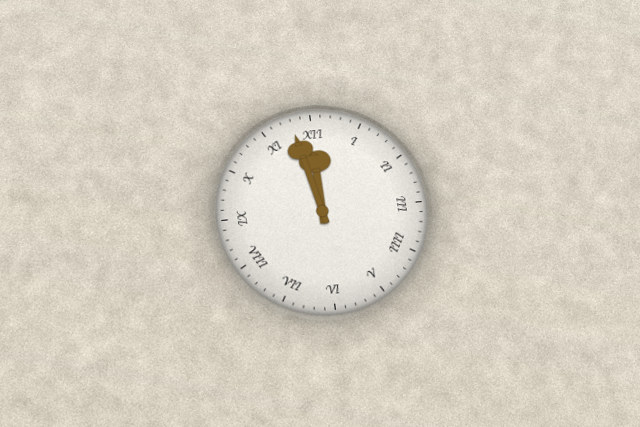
h=11 m=58
